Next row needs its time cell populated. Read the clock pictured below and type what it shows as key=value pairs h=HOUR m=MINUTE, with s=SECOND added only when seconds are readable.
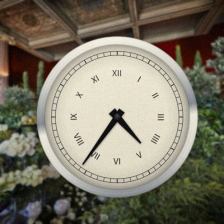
h=4 m=36
